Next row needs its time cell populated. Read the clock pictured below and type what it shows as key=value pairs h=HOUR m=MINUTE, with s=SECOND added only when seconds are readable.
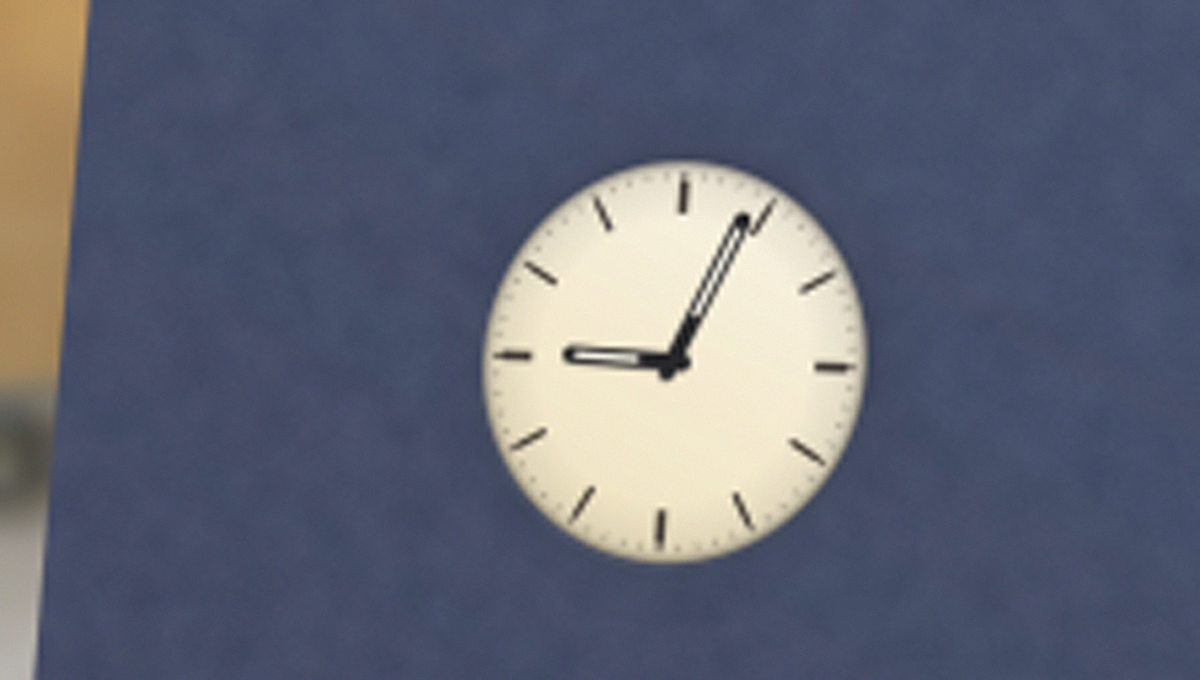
h=9 m=4
